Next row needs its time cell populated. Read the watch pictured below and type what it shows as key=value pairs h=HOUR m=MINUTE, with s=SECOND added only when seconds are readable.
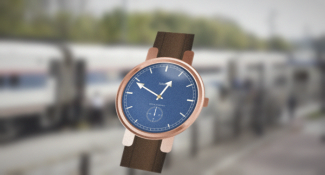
h=12 m=49
